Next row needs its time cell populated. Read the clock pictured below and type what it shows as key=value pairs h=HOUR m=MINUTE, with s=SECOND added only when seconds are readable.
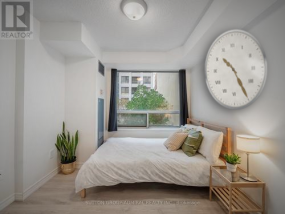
h=10 m=25
